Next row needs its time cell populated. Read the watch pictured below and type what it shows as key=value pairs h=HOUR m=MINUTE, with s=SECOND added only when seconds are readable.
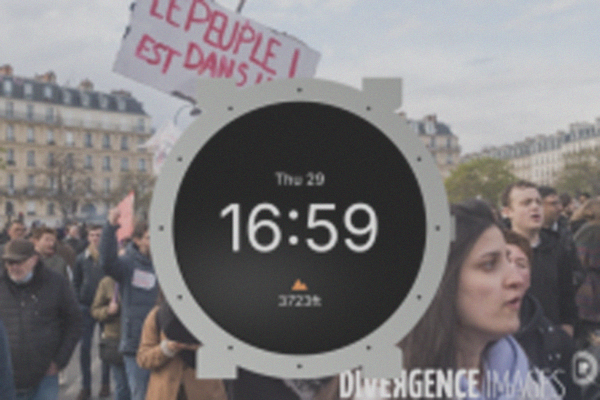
h=16 m=59
